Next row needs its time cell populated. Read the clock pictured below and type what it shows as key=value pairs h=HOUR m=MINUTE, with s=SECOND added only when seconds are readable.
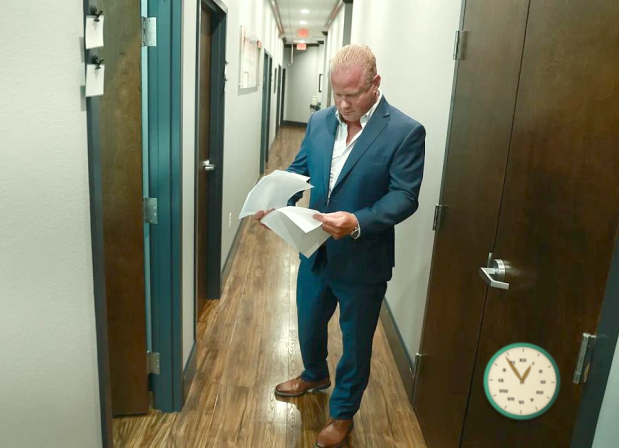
h=12 m=54
